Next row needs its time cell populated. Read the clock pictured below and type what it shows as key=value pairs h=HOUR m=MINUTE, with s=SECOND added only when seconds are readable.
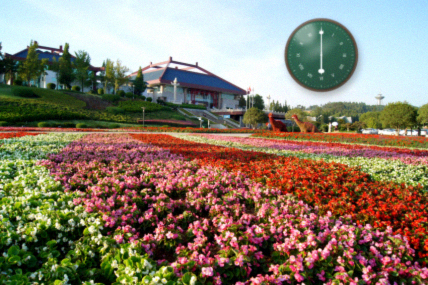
h=6 m=0
